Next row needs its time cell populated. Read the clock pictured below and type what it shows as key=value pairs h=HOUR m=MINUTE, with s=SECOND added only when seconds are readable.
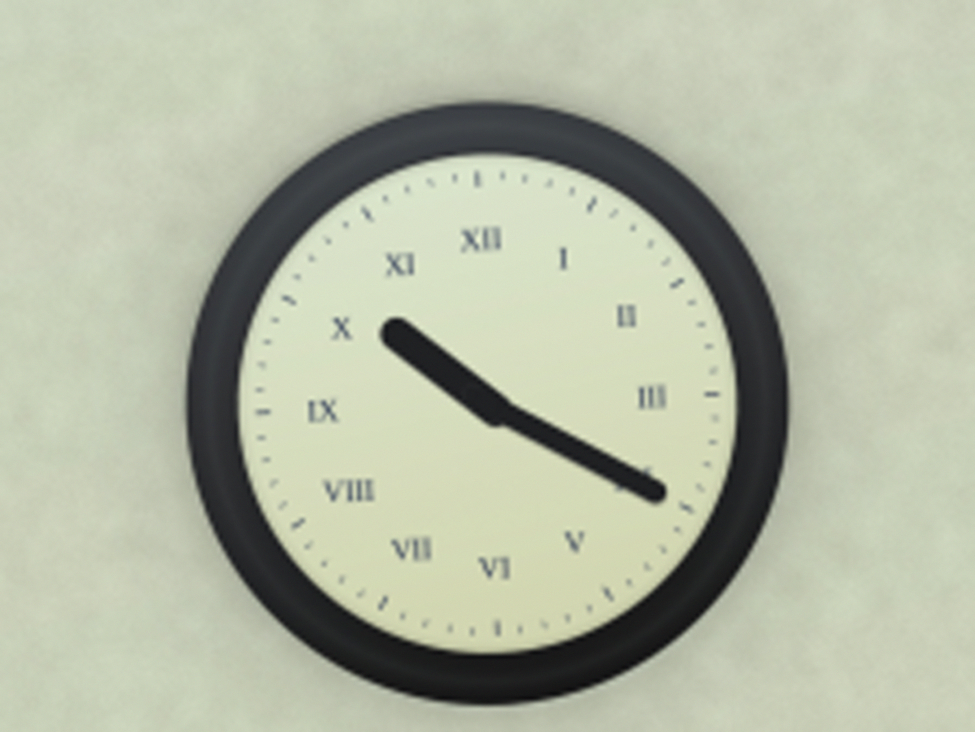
h=10 m=20
